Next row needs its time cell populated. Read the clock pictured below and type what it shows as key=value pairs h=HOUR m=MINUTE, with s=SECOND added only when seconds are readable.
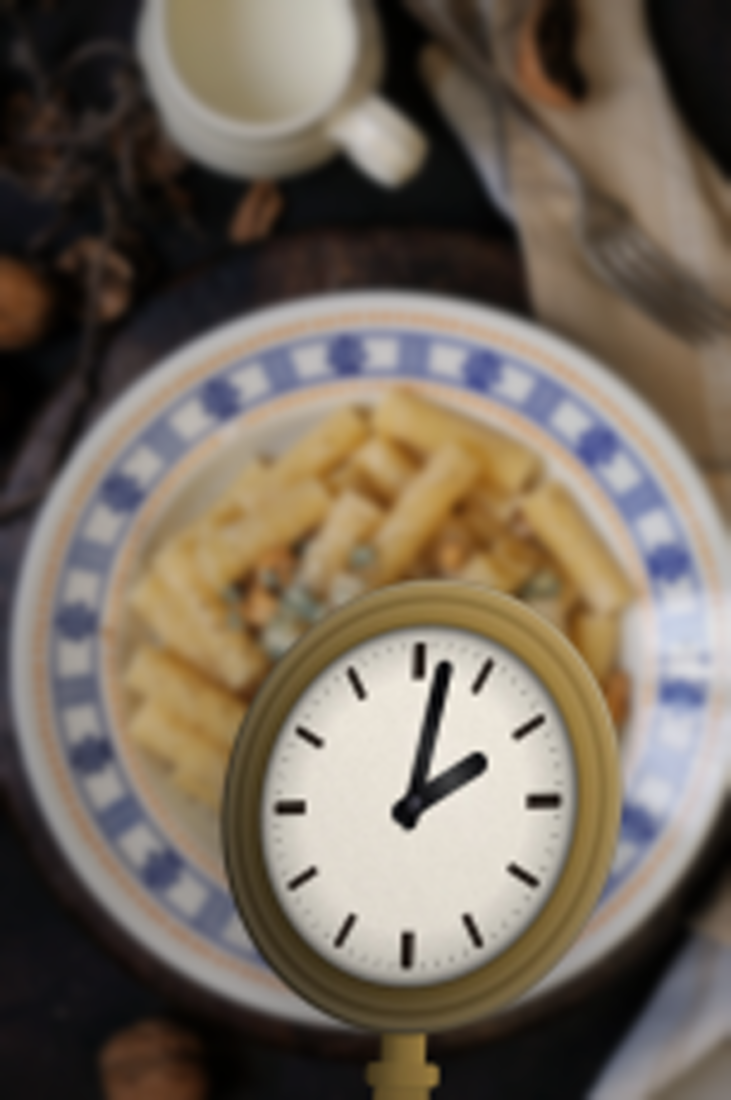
h=2 m=2
